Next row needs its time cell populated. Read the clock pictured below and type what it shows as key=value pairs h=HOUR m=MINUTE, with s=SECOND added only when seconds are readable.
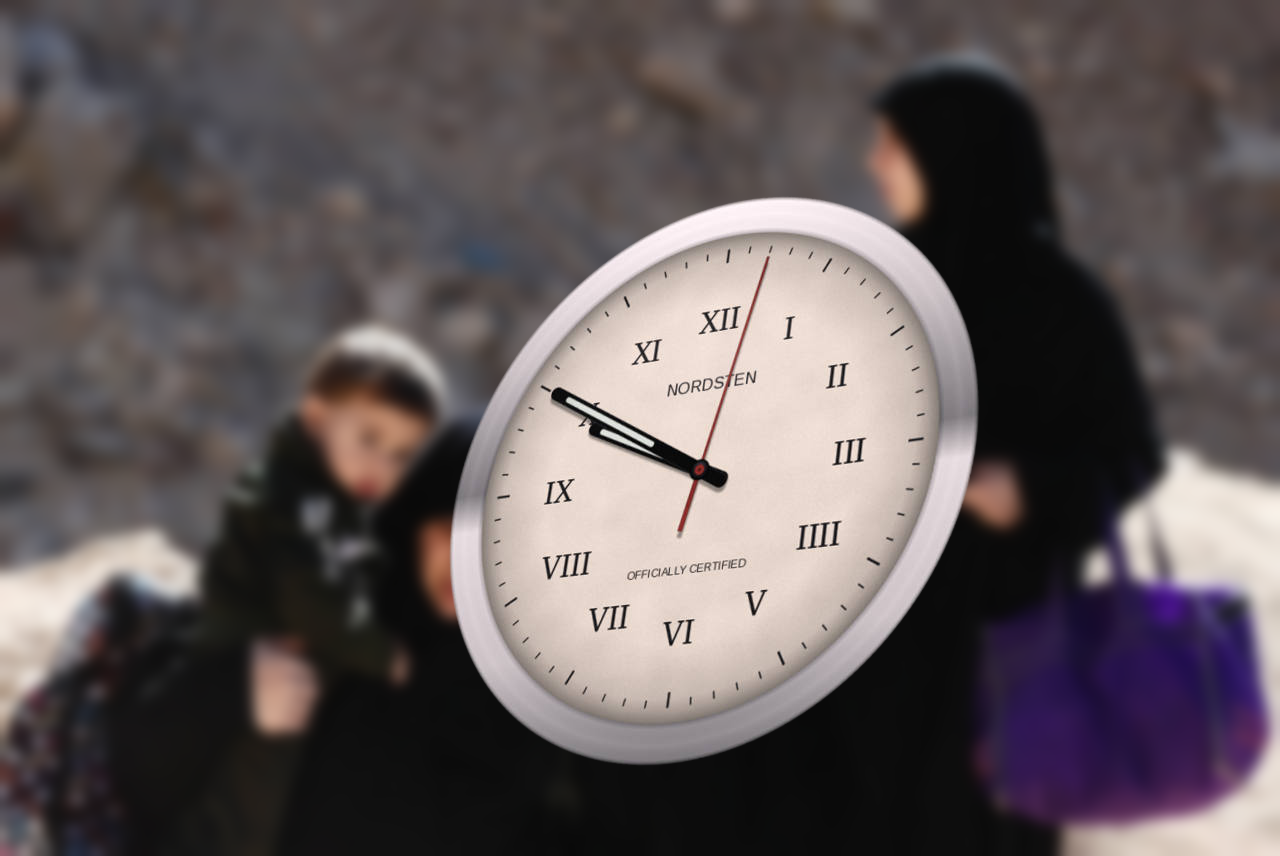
h=9 m=50 s=2
